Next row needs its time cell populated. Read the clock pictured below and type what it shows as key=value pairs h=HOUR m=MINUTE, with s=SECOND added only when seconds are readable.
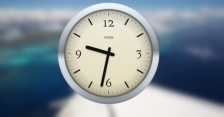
h=9 m=32
